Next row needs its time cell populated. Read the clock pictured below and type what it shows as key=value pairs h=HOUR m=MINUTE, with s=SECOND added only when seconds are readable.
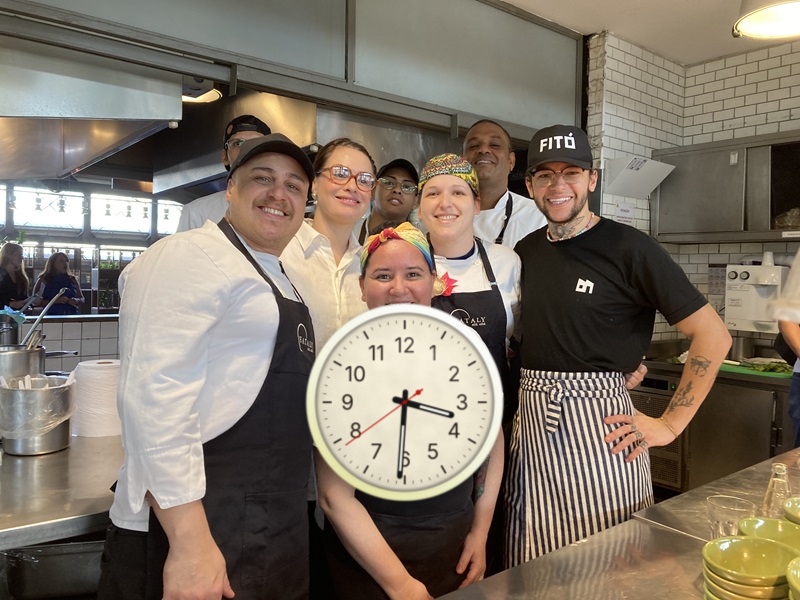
h=3 m=30 s=39
